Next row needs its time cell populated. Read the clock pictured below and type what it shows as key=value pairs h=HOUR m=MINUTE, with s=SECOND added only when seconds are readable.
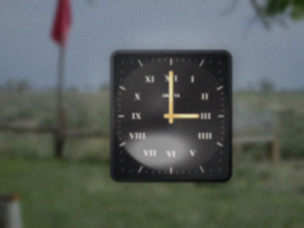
h=3 m=0
